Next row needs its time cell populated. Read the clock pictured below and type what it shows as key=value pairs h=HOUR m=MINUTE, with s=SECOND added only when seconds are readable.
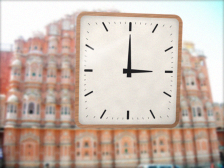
h=3 m=0
